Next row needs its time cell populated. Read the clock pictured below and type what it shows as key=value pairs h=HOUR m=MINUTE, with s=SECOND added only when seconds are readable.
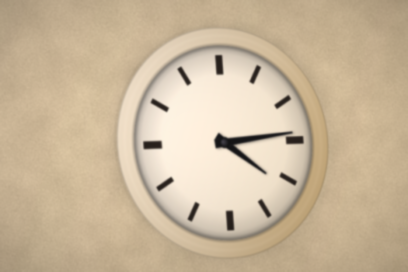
h=4 m=14
